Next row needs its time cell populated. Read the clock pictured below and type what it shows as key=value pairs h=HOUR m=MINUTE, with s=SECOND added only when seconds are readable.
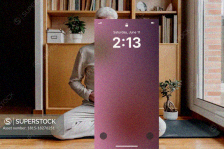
h=2 m=13
